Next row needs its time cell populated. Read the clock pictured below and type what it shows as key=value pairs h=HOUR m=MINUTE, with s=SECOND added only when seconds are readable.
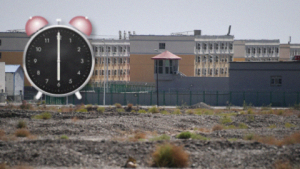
h=6 m=0
